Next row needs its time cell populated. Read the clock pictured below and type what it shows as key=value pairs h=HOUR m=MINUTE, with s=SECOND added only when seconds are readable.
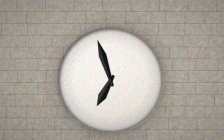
h=6 m=57
